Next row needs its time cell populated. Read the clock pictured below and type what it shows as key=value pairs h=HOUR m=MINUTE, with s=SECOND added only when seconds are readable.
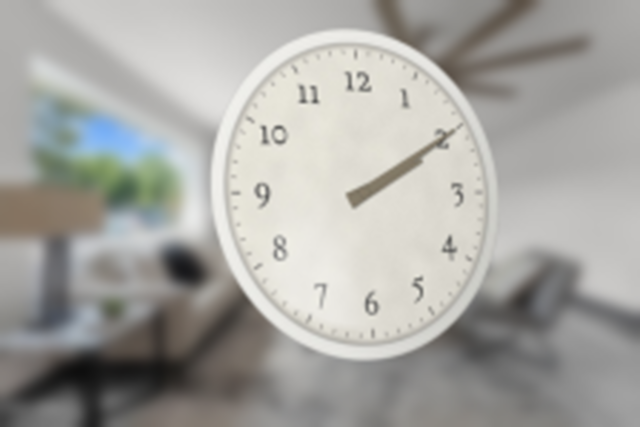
h=2 m=10
